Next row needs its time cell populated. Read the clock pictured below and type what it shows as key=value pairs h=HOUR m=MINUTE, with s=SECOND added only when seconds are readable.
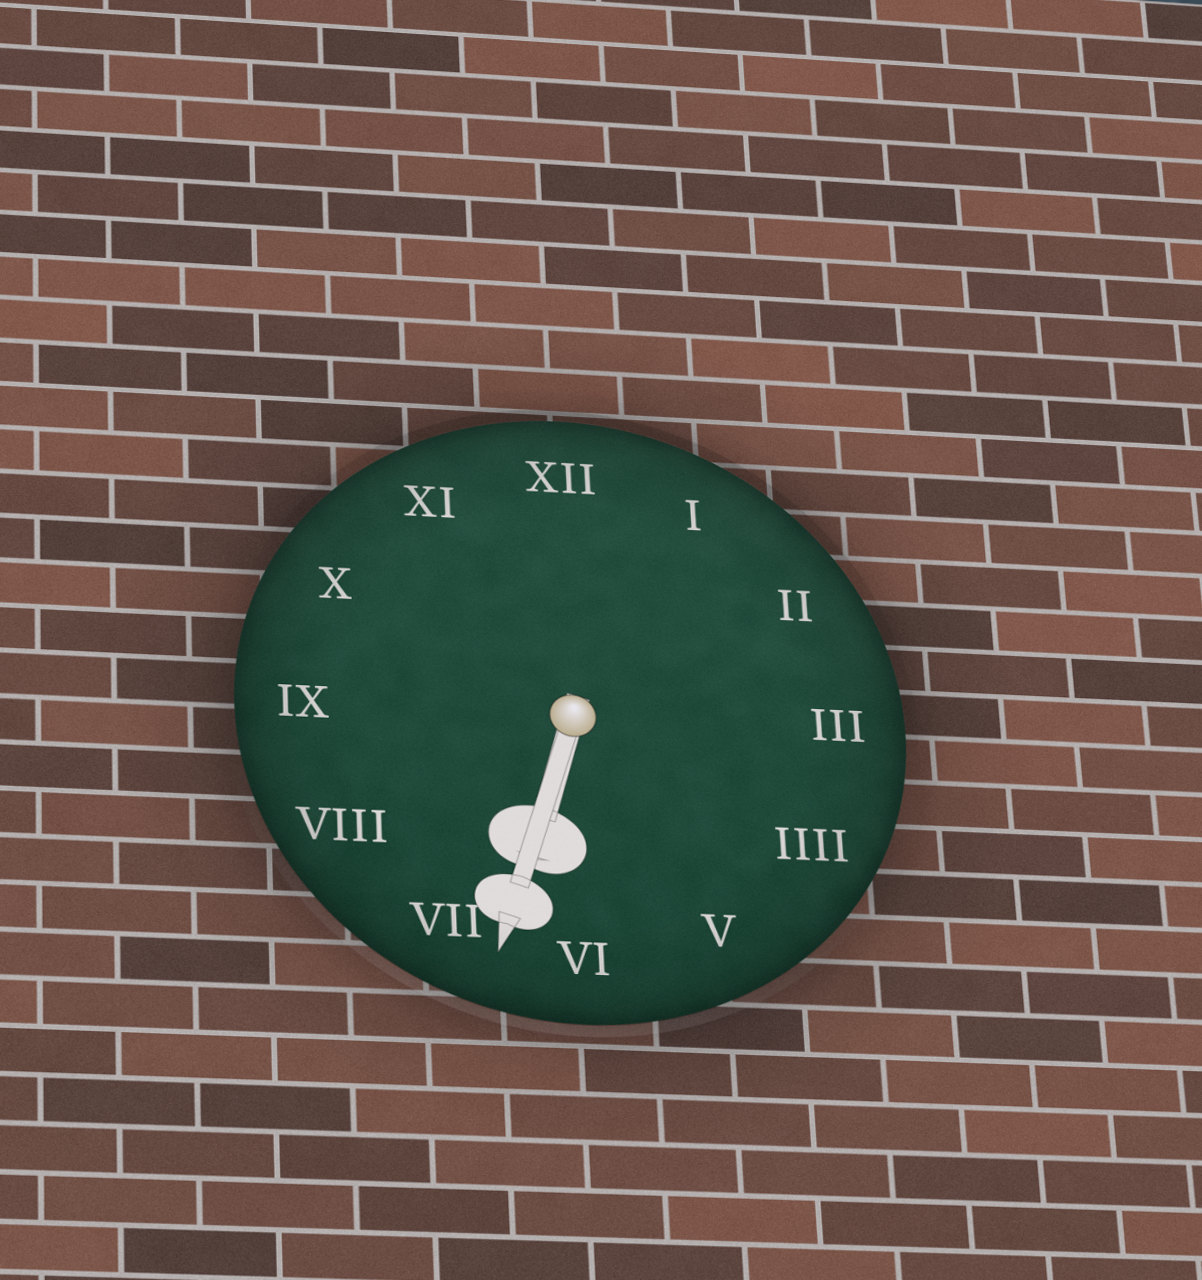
h=6 m=33
